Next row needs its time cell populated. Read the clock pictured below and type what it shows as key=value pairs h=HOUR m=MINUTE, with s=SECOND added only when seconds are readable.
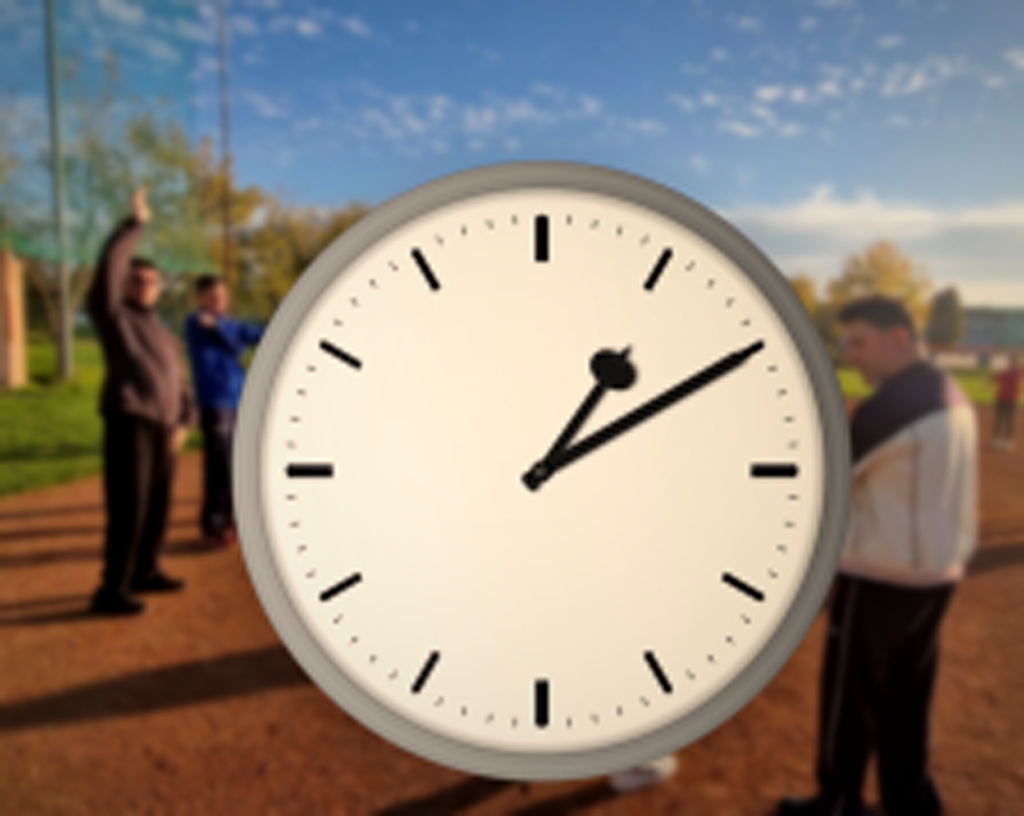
h=1 m=10
